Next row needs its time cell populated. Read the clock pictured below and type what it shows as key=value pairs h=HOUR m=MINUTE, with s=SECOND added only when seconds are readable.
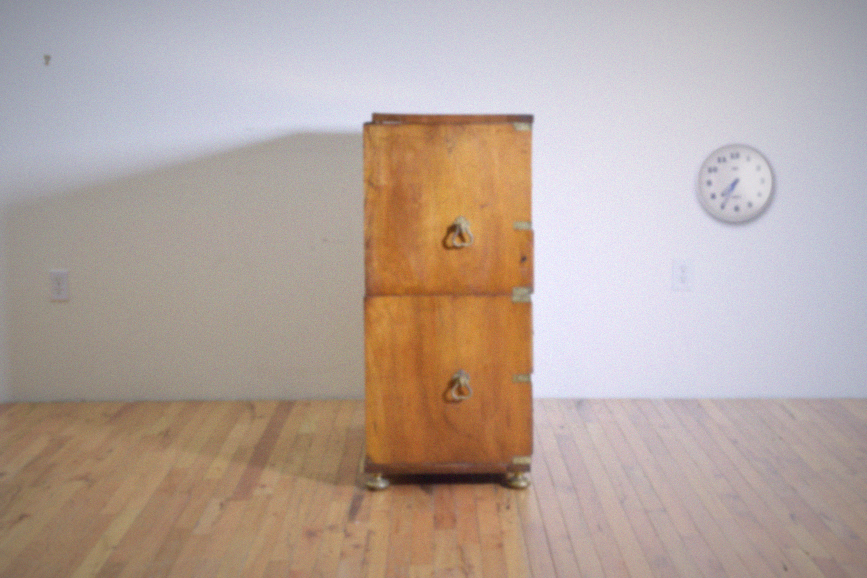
h=7 m=35
